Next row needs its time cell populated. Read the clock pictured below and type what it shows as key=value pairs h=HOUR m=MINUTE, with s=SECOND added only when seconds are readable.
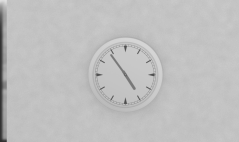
h=4 m=54
